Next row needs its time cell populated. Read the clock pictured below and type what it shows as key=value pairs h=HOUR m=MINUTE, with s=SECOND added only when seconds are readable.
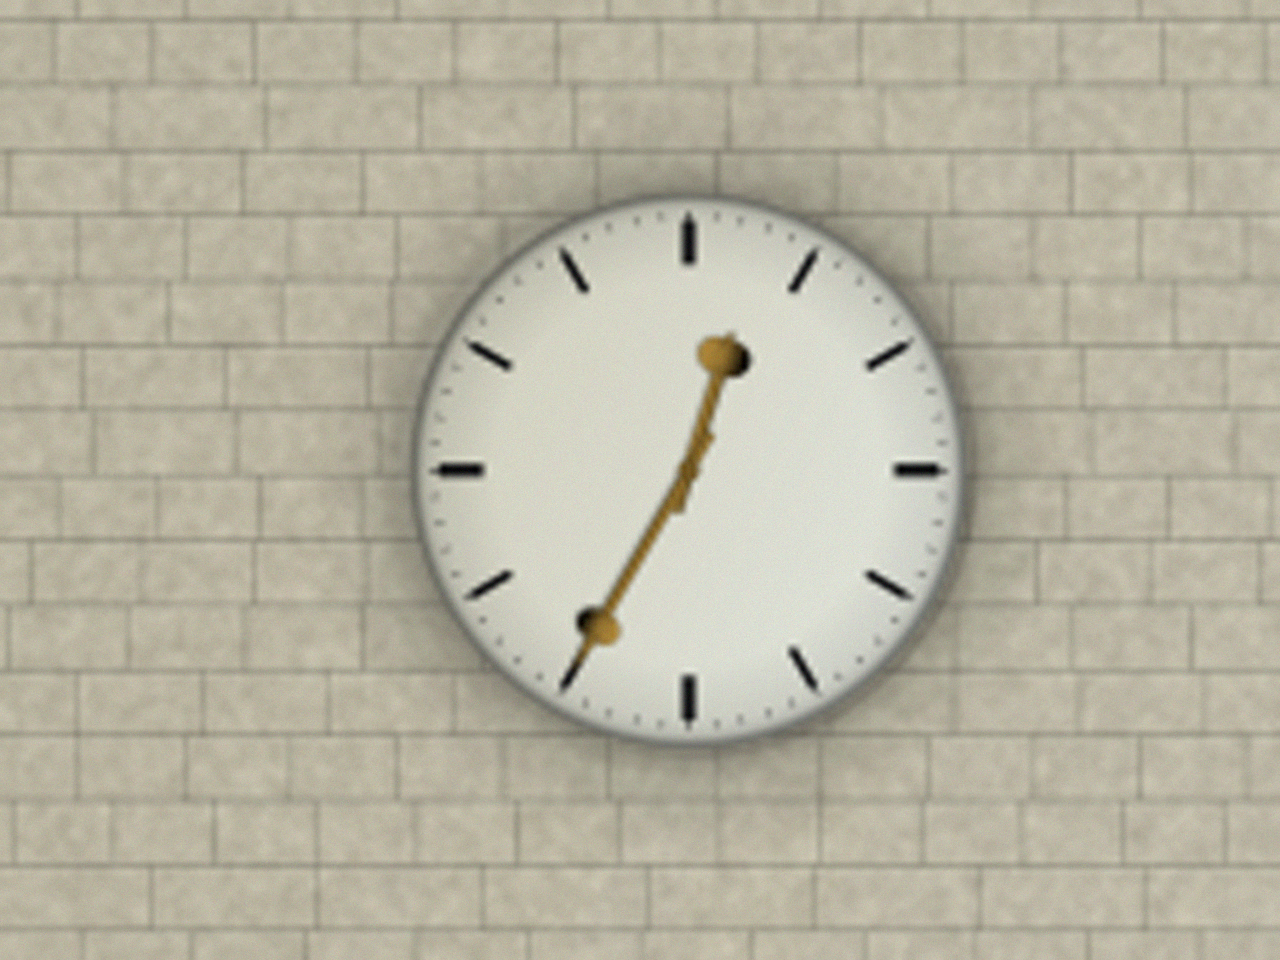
h=12 m=35
